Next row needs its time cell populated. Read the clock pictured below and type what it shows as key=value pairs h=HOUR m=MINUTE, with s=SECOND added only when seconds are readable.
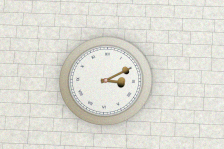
h=3 m=10
